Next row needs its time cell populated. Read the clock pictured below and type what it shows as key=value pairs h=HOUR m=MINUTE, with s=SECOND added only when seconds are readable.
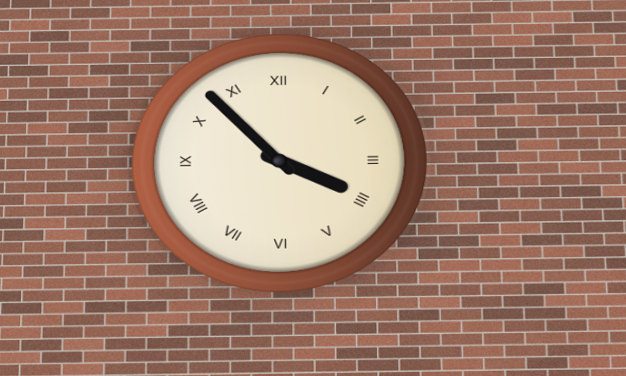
h=3 m=53
